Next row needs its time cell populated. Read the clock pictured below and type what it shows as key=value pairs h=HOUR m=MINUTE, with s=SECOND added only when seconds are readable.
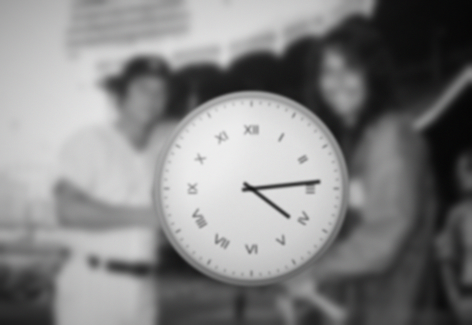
h=4 m=14
